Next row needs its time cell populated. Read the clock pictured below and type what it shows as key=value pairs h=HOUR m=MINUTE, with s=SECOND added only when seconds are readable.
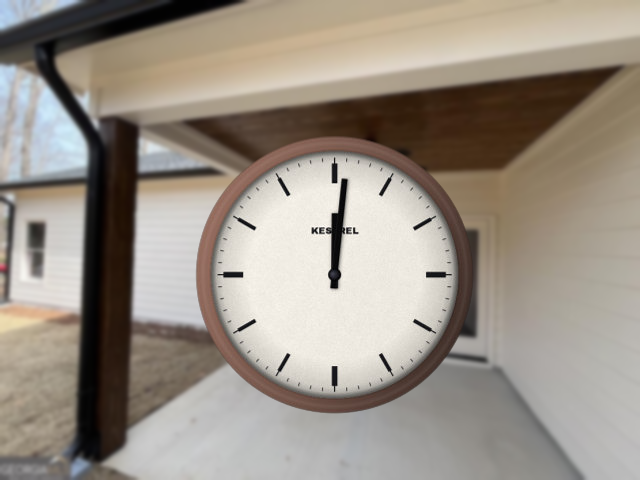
h=12 m=1
